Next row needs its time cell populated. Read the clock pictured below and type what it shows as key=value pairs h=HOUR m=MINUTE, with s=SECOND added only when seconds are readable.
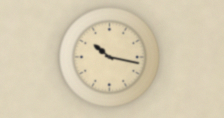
h=10 m=17
